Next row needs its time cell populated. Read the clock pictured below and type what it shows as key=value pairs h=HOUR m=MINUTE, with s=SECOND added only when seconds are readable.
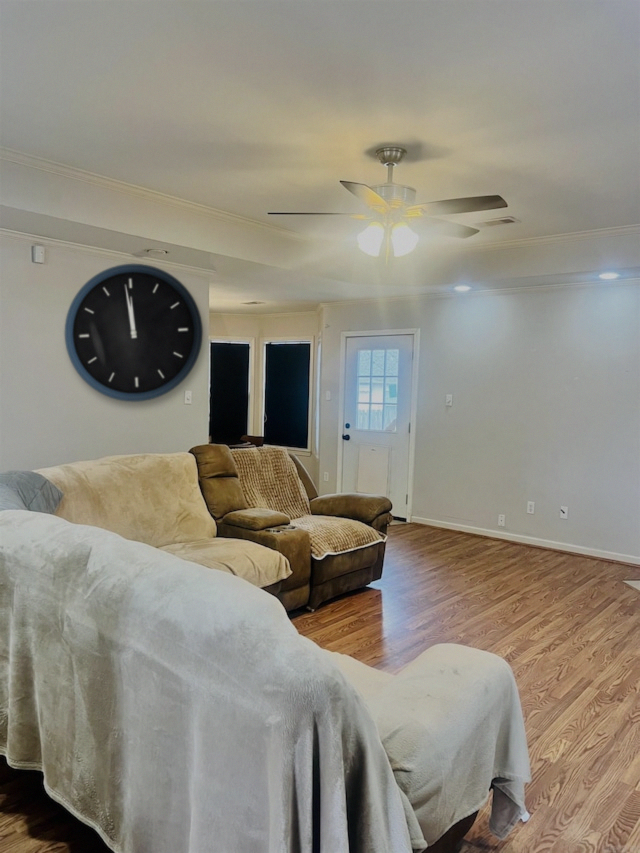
h=11 m=59
